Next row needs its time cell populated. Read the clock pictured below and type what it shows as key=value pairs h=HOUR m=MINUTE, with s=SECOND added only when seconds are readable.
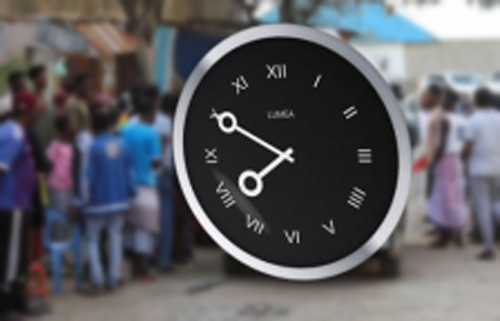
h=7 m=50
